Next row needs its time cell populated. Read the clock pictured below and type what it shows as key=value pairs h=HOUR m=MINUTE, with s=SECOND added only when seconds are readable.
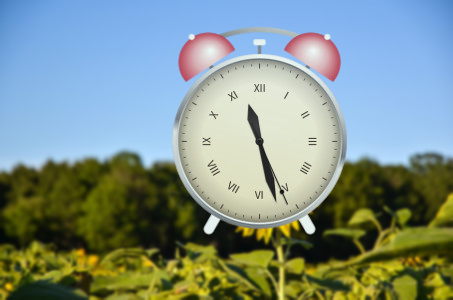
h=11 m=27 s=26
